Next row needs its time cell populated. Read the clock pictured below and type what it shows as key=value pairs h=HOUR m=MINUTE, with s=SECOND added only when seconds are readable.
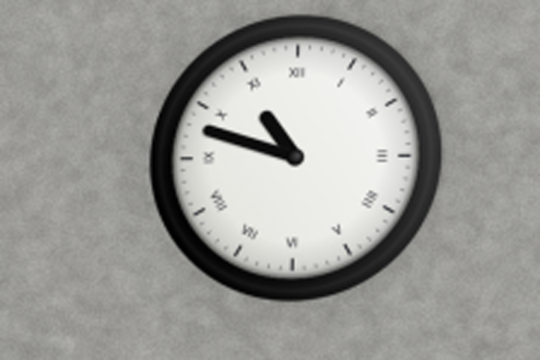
h=10 m=48
